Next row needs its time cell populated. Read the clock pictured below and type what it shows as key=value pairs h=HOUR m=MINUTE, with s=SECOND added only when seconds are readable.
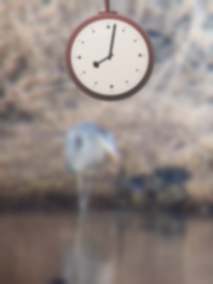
h=8 m=2
